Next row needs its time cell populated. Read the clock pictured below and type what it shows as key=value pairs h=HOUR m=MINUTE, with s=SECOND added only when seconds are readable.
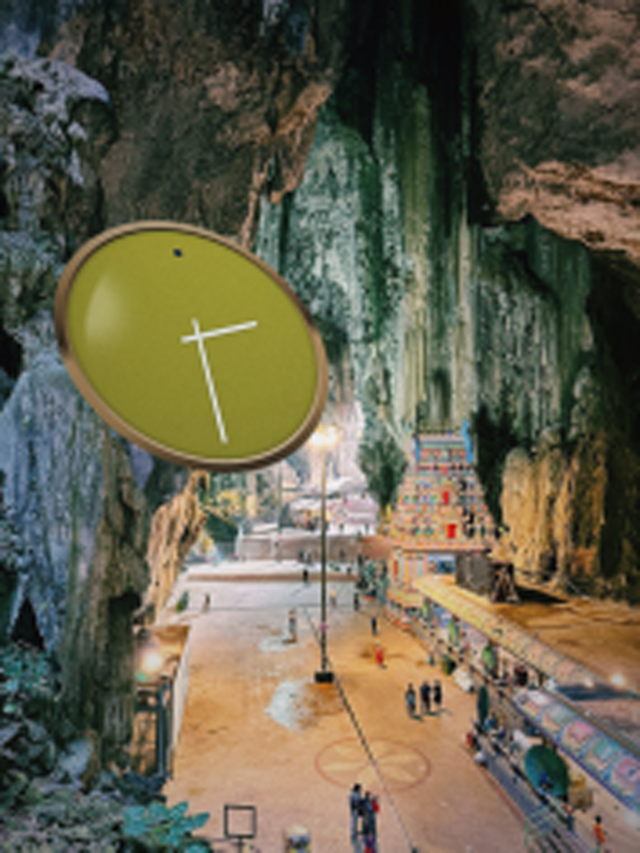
h=2 m=30
